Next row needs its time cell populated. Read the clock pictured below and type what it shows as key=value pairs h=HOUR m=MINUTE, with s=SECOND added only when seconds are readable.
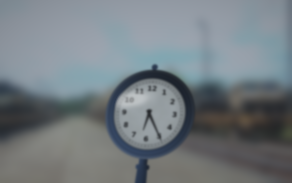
h=6 m=25
